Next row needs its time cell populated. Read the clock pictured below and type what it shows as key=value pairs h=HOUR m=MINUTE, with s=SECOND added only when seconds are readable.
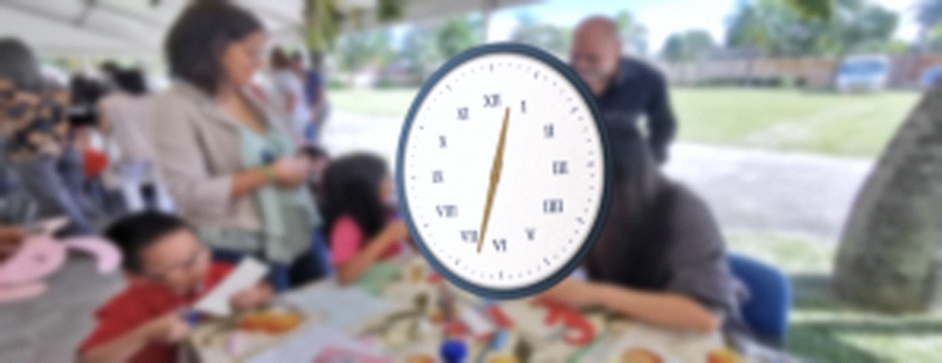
h=12 m=33
